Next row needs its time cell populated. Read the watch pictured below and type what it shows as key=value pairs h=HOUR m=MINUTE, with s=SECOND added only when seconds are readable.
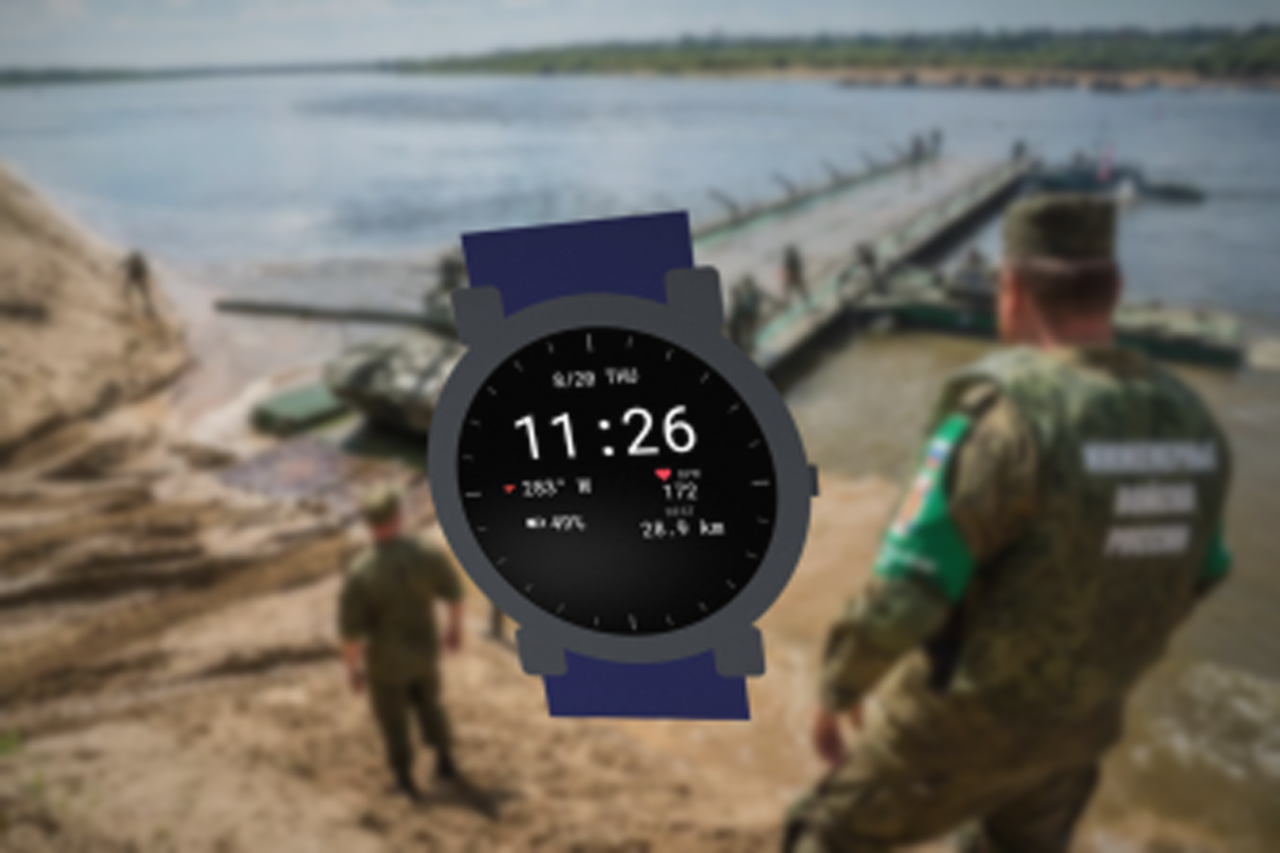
h=11 m=26
